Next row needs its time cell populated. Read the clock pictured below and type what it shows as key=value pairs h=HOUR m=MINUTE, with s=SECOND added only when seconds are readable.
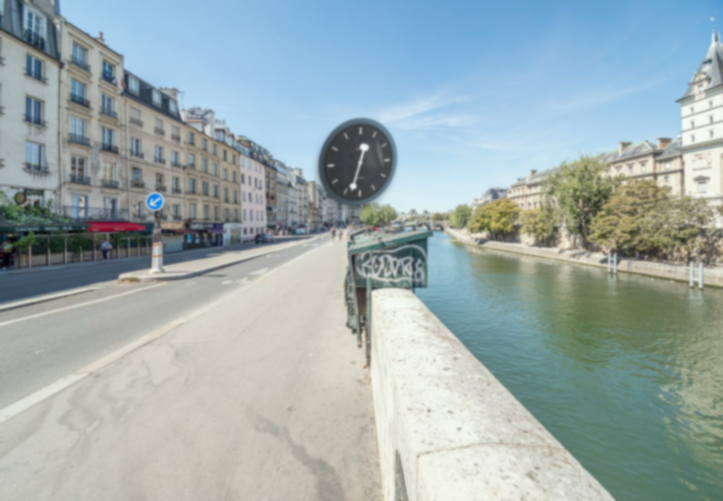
h=12 m=33
